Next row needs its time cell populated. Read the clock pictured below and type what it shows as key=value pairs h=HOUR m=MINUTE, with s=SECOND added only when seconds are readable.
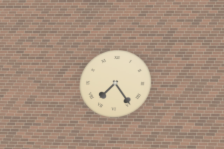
h=7 m=24
